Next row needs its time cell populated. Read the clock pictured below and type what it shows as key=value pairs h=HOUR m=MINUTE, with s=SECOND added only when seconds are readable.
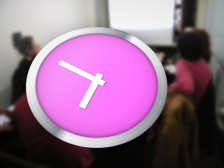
h=6 m=50
